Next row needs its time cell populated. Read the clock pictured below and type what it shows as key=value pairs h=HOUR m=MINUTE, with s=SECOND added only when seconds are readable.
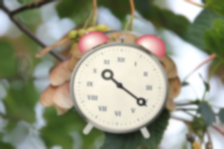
h=10 m=21
